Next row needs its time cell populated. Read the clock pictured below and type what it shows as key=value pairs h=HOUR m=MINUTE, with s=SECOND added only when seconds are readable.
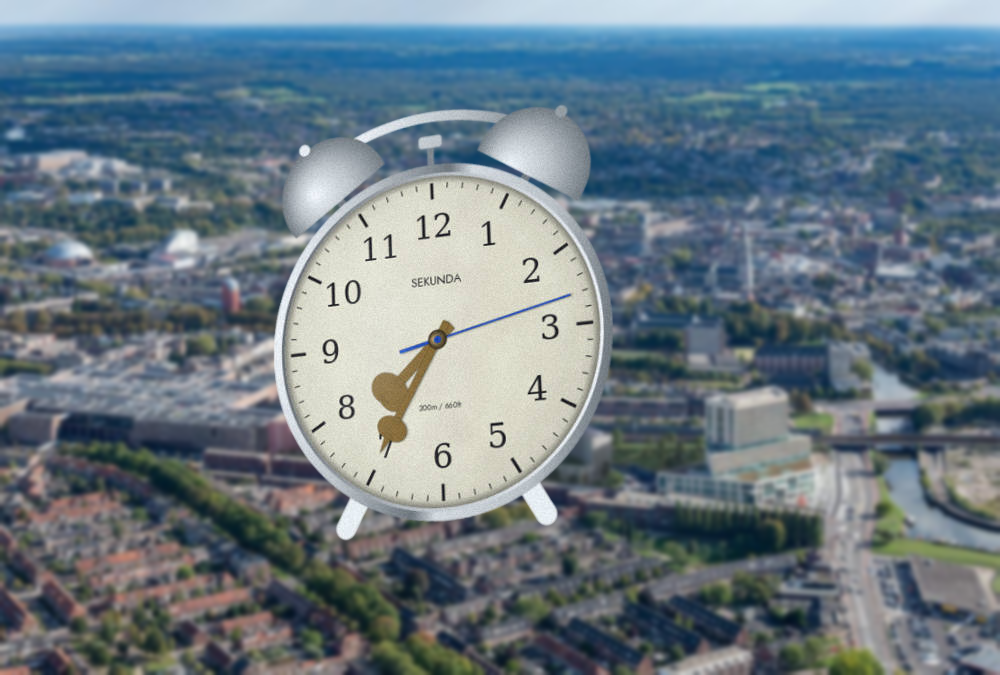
h=7 m=35 s=13
